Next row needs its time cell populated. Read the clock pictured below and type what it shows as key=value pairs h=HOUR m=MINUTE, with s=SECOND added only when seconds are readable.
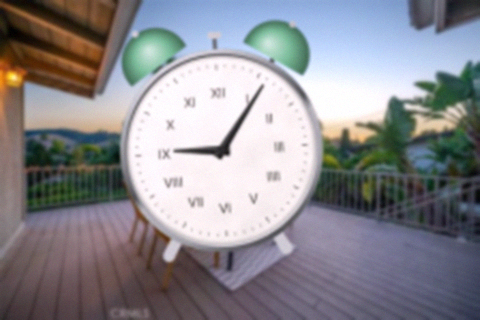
h=9 m=6
